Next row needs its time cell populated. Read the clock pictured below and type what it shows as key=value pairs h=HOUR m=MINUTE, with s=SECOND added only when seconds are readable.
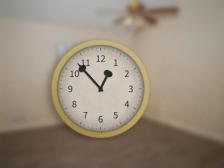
h=12 m=53
